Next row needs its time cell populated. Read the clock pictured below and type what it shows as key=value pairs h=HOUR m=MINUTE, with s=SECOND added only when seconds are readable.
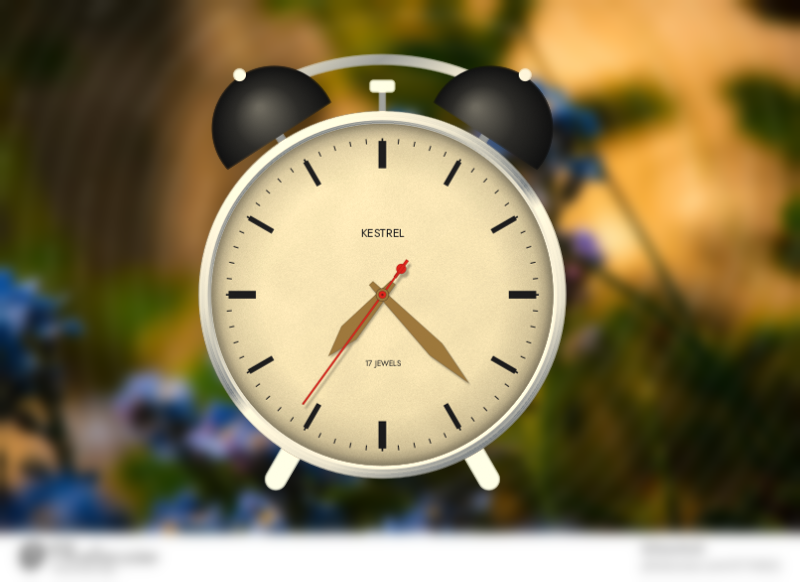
h=7 m=22 s=36
